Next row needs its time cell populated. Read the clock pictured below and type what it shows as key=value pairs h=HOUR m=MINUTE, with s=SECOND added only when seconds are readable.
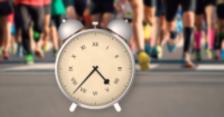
h=4 m=37
